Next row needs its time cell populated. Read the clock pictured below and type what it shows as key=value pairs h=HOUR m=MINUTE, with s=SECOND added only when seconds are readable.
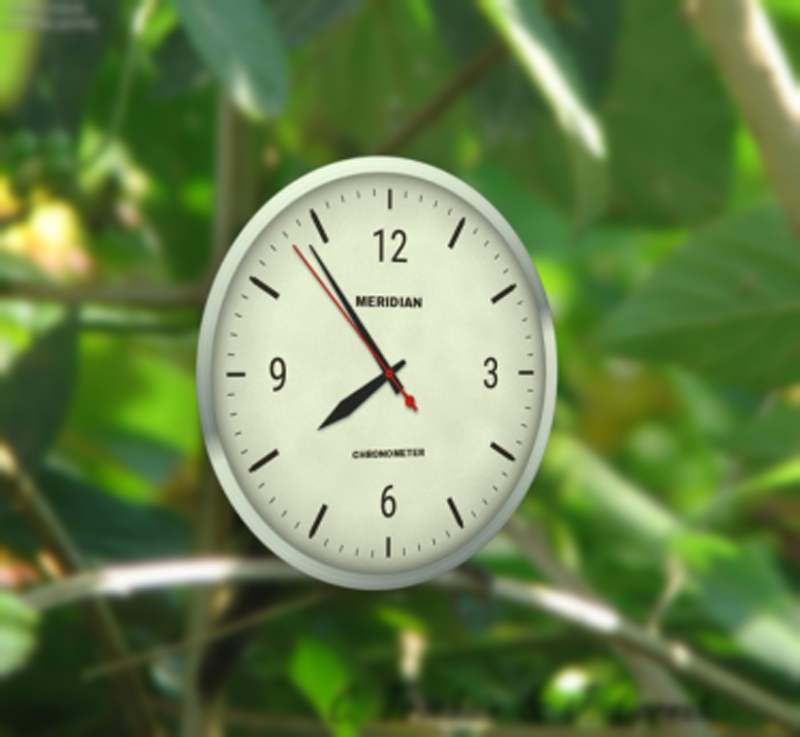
h=7 m=53 s=53
